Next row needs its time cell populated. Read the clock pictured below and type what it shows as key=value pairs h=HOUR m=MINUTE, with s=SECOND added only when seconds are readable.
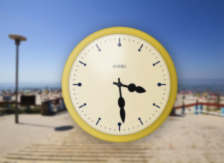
h=3 m=29
